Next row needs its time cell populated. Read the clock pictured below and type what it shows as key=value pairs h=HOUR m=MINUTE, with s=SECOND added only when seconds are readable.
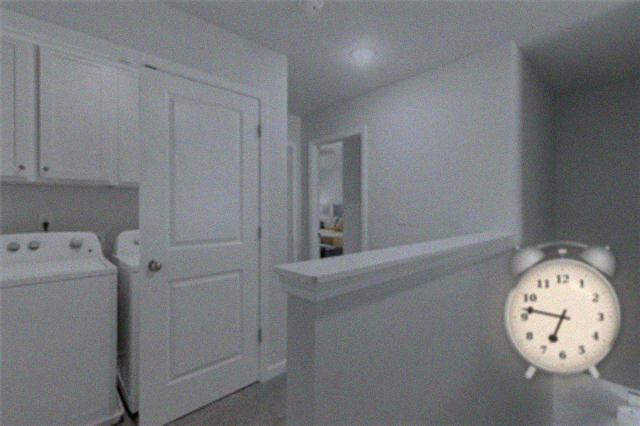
h=6 m=47
